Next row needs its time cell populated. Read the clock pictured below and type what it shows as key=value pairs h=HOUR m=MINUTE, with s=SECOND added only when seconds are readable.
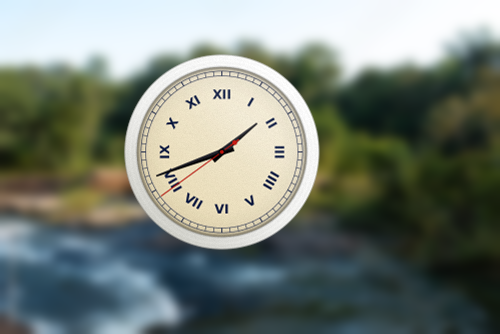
h=1 m=41 s=39
